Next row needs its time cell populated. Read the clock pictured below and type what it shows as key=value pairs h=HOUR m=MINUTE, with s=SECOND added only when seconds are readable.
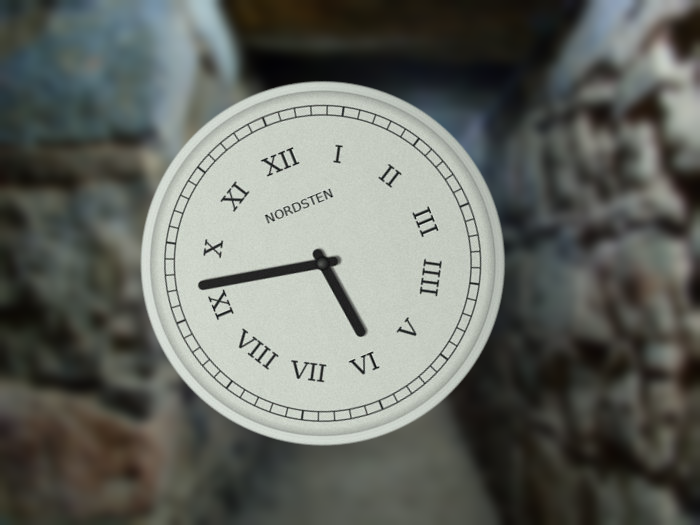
h=5 m=47
